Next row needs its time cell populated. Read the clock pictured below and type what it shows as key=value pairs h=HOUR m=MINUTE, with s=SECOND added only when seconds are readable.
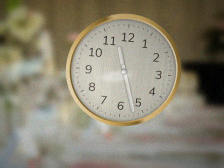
h=11 m=27
